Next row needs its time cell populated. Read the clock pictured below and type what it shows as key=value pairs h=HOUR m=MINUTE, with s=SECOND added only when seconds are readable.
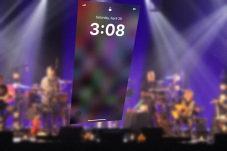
h=3 m=8
